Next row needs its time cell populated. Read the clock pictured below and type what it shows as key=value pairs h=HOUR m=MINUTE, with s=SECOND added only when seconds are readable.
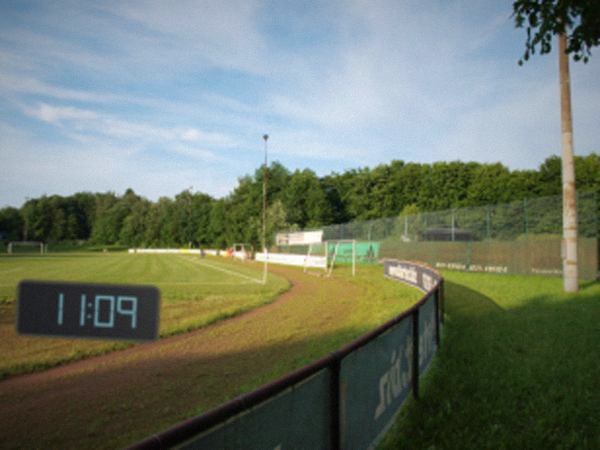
h=11 m=9
